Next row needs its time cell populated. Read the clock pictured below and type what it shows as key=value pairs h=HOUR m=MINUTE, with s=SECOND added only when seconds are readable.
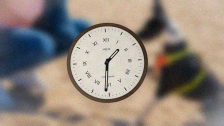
h=1 m=31
